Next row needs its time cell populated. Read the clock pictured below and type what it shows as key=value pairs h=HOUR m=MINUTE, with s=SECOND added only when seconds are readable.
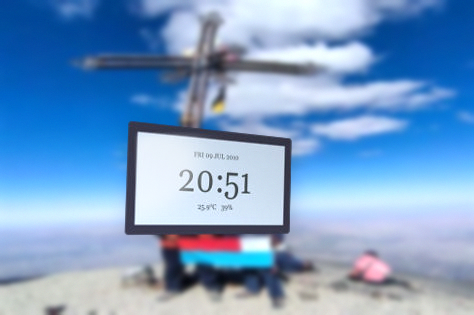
h=20 m=51
